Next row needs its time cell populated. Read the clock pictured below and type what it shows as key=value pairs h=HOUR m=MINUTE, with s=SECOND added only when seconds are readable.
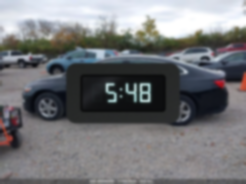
h=5 m=48
